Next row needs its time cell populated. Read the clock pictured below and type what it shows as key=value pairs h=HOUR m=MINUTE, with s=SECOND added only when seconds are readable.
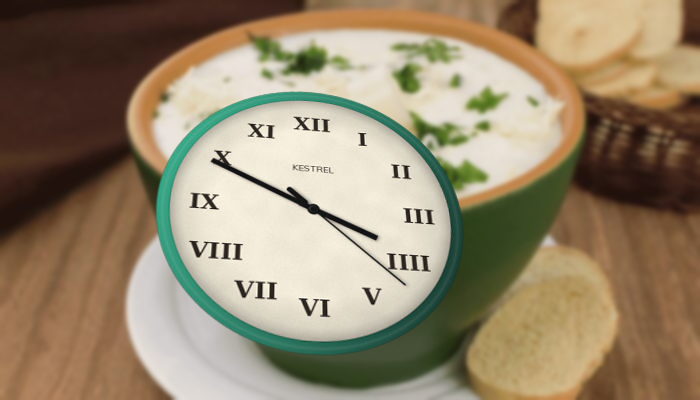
h=3 m=49 s=22
